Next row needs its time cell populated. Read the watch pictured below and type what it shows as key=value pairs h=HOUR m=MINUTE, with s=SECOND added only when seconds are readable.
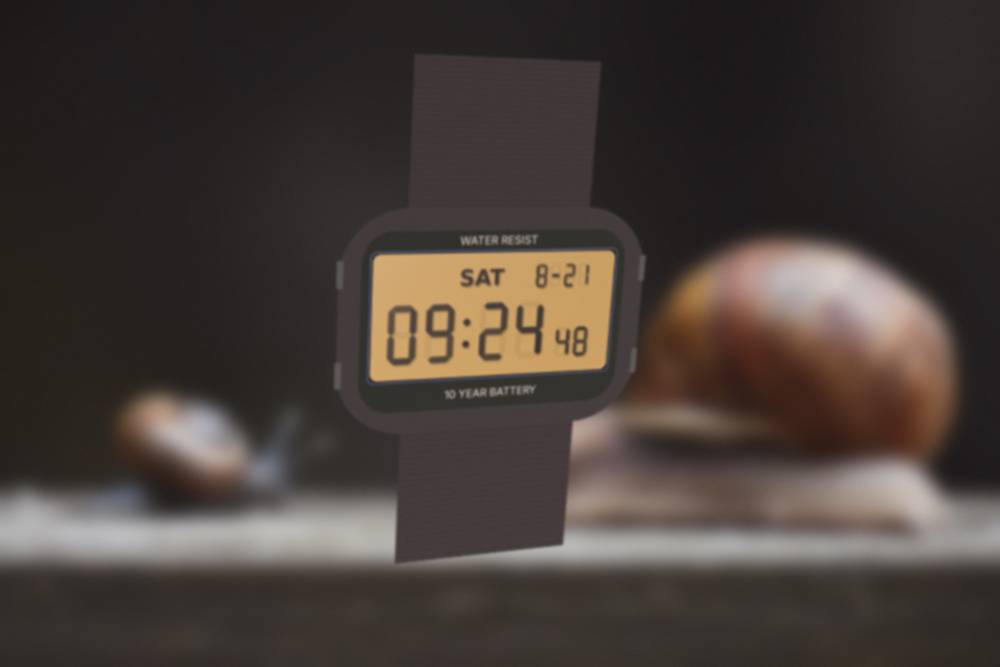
h=9 m=24 s=48
